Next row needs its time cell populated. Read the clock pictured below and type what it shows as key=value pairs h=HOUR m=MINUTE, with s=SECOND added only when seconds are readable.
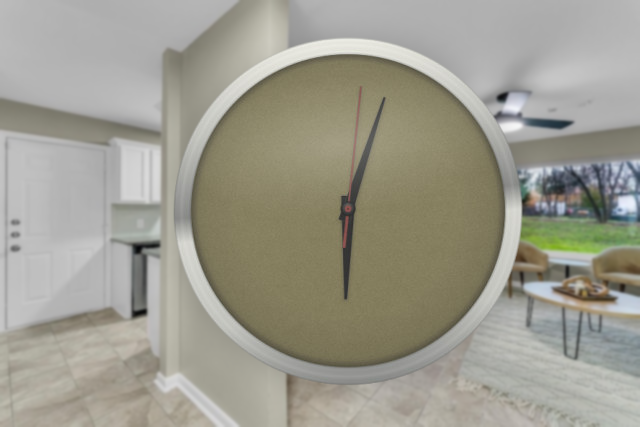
h=6 m=3 s=1
